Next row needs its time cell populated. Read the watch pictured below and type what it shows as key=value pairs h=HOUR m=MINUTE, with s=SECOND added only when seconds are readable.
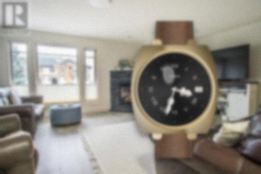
h=3 m=33
